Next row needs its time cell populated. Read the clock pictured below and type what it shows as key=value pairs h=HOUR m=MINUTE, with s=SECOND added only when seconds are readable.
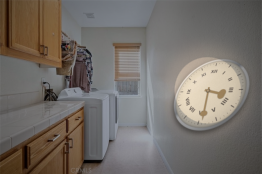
h=3 m=29
